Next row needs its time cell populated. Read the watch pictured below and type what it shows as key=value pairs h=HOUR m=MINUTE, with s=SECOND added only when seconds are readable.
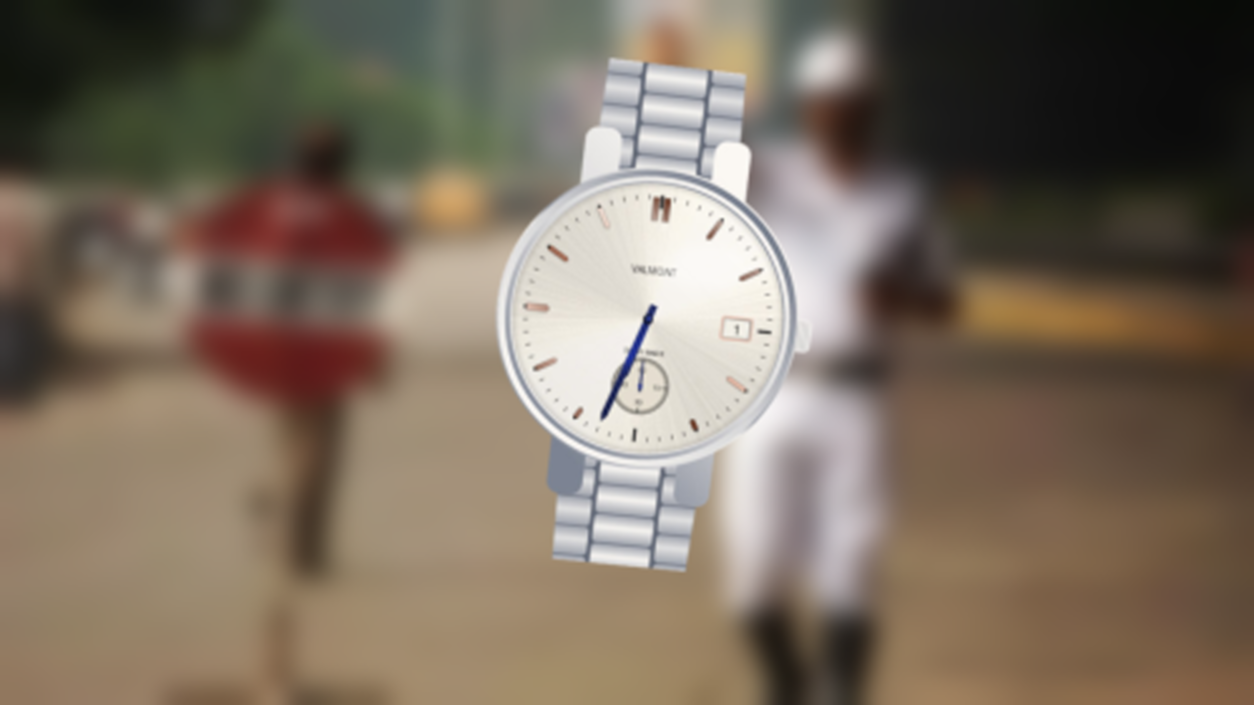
h=6 m=33
